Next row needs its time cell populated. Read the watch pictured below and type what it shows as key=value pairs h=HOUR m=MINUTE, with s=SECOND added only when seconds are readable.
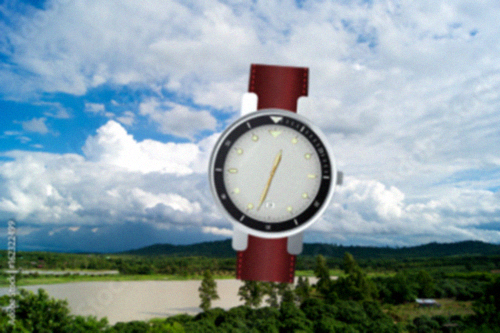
h=12 m=33
